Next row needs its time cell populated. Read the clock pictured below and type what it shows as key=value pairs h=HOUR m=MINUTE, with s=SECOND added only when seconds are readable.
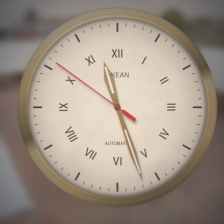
h=11 m=26 s=51
